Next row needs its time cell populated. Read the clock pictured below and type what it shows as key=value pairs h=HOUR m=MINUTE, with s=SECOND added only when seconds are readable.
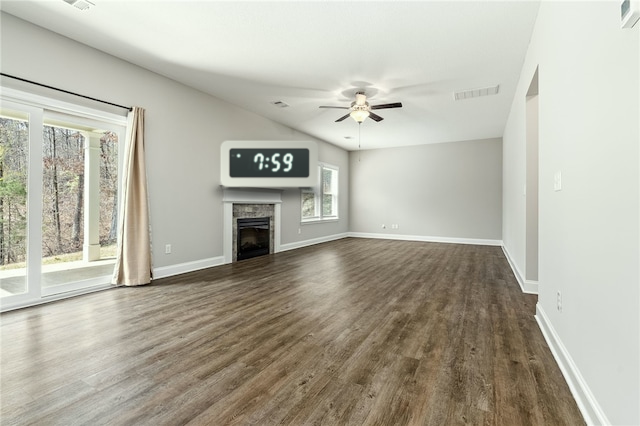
h=7 m=59
